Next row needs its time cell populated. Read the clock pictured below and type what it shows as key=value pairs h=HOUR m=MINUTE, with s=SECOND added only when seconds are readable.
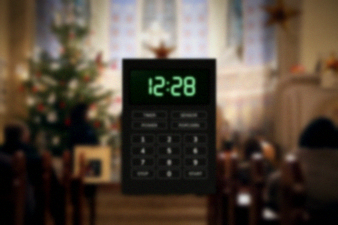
h=12 m=28
